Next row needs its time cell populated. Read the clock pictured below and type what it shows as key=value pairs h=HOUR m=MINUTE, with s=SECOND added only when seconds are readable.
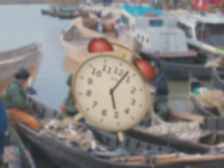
h=5 m=3
